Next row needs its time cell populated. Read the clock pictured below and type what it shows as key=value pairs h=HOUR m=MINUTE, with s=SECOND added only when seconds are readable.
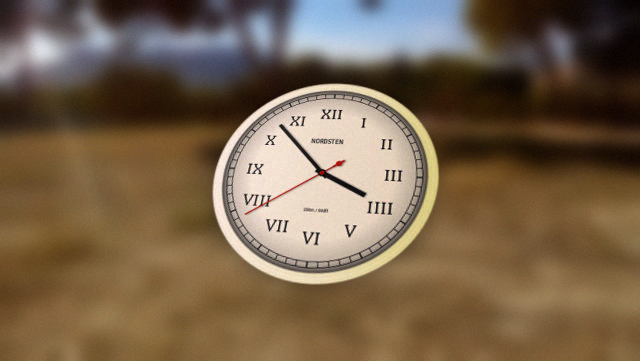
h=3 m=52 s=39
